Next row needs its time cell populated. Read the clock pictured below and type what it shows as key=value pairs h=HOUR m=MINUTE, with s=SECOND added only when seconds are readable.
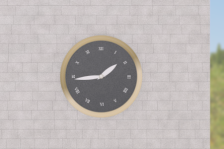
h=1 m=44
